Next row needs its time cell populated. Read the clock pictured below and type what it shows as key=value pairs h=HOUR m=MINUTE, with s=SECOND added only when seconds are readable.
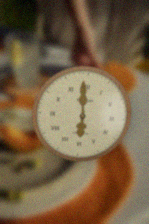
h=5 m=59
